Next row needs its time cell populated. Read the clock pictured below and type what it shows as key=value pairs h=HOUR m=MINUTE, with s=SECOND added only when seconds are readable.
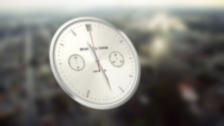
h=11 m=28
